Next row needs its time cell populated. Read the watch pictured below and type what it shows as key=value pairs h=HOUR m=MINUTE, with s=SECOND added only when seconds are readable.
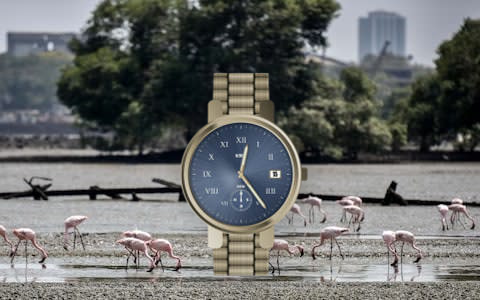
h=12 m=24
